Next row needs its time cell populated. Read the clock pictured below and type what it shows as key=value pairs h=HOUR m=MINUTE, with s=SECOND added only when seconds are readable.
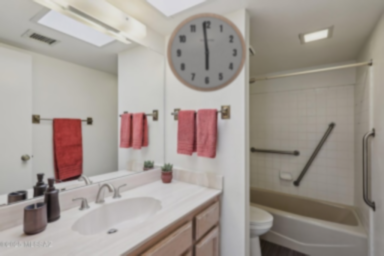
h=5 m=59
